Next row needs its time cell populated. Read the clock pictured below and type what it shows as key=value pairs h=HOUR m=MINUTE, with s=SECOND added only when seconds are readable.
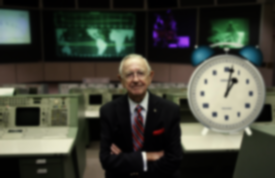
h=1 m=2
